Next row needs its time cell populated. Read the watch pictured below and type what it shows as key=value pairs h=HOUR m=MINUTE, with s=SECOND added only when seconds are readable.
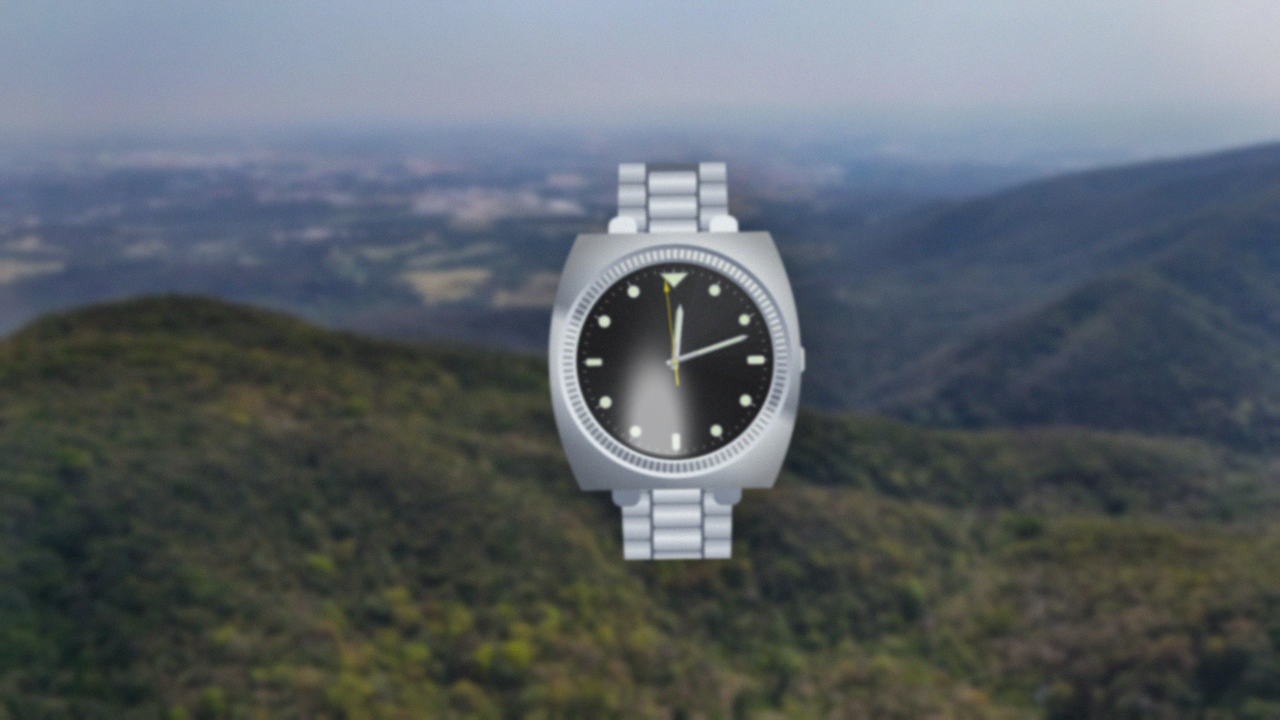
h=12 m=11 s=59
